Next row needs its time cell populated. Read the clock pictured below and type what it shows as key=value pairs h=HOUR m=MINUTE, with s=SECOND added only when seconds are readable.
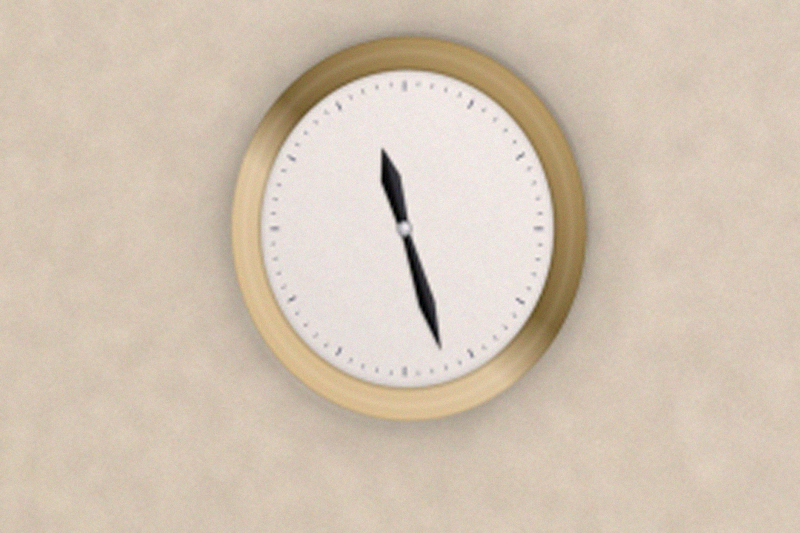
h=11 m=27
